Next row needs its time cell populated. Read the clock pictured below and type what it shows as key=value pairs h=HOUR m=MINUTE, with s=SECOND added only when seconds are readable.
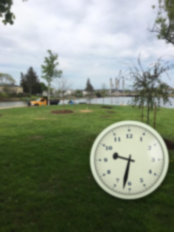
h=9 m=32
